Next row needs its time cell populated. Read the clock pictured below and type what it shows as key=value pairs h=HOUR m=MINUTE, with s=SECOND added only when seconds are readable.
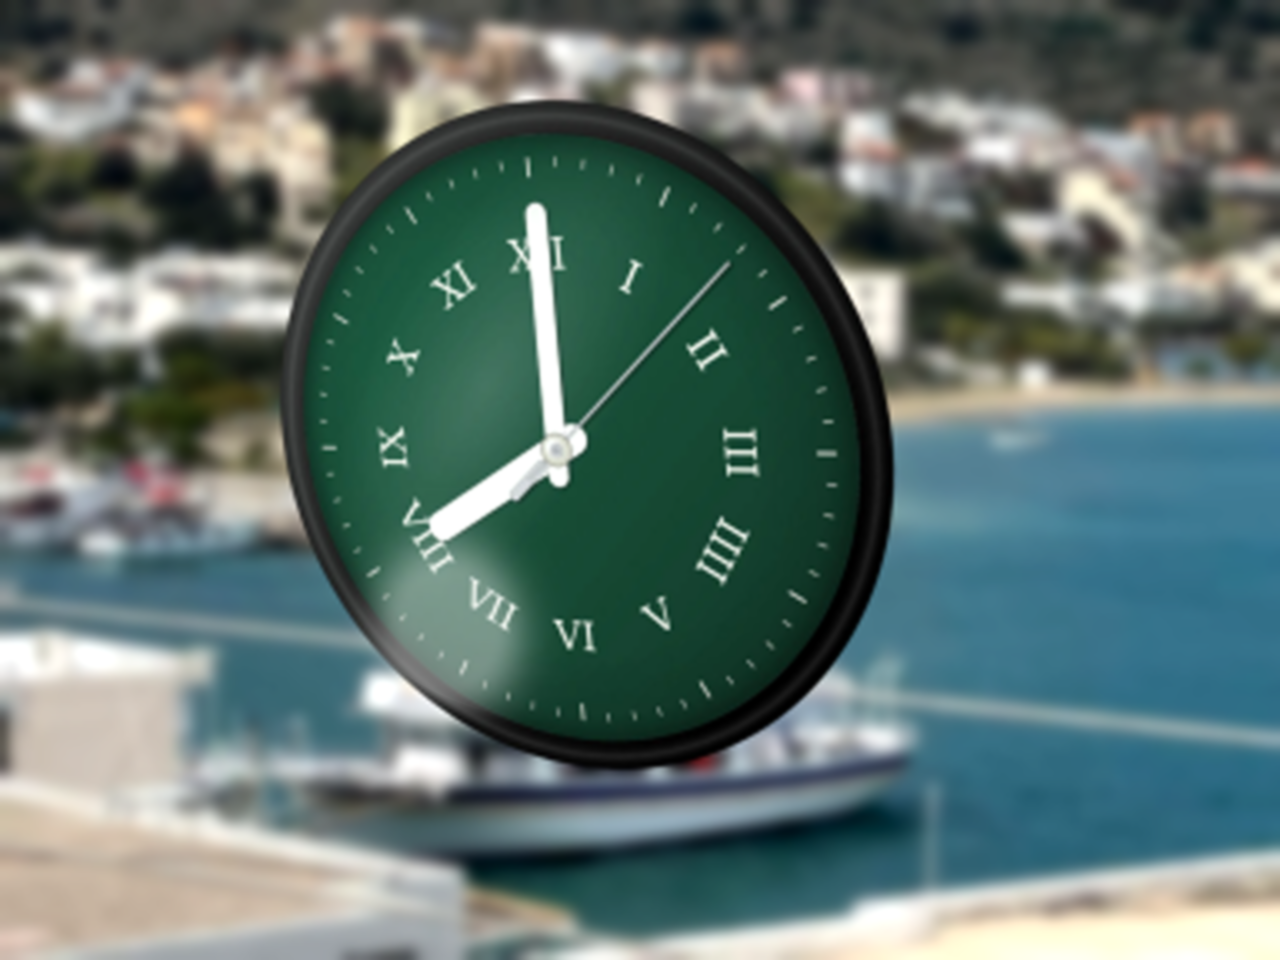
h=8 m=0 s=8
